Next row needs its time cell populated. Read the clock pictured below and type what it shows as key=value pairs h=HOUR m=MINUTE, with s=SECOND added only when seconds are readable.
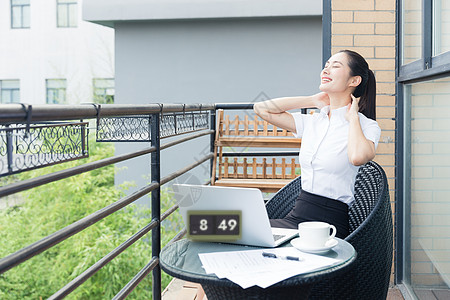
h=8 m=49
